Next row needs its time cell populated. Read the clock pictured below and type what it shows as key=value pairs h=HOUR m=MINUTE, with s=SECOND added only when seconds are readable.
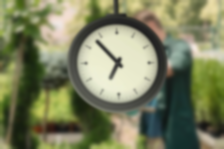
h=6 m=53
